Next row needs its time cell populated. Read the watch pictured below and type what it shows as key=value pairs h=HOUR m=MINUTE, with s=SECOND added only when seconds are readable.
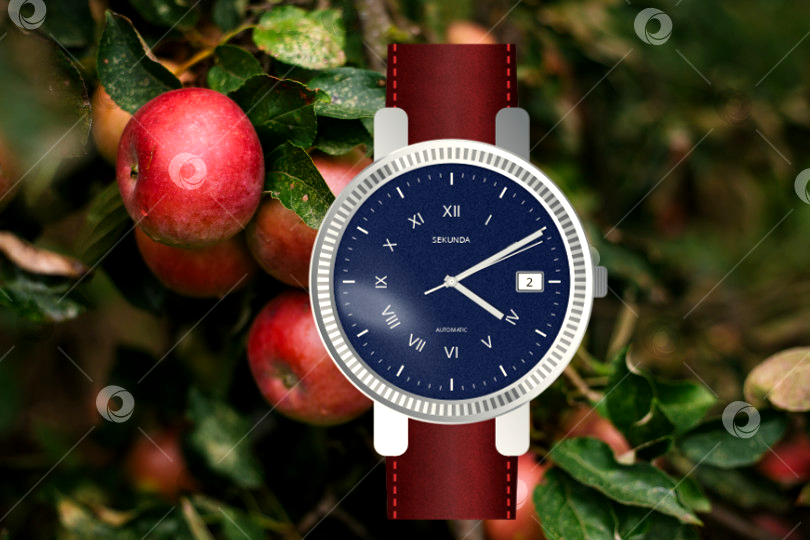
h=4 m=10 s=11
